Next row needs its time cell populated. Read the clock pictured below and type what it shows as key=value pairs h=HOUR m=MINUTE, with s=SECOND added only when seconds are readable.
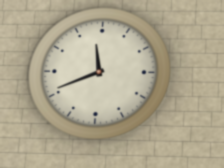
h=11 m=41
